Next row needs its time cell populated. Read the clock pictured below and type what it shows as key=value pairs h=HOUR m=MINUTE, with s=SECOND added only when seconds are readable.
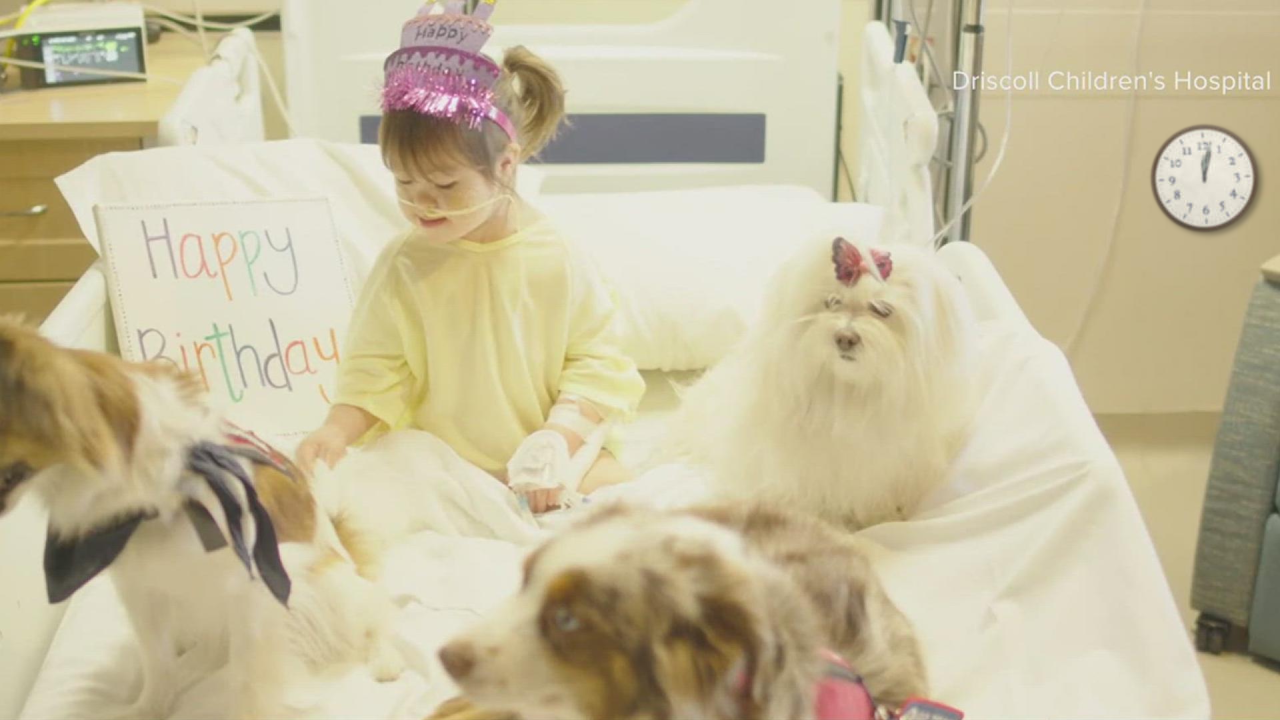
h=12 m=2
